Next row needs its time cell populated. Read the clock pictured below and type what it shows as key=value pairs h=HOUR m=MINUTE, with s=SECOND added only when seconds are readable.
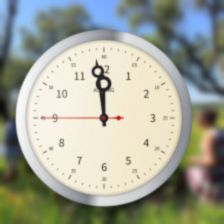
h=11 m=58 s=45
